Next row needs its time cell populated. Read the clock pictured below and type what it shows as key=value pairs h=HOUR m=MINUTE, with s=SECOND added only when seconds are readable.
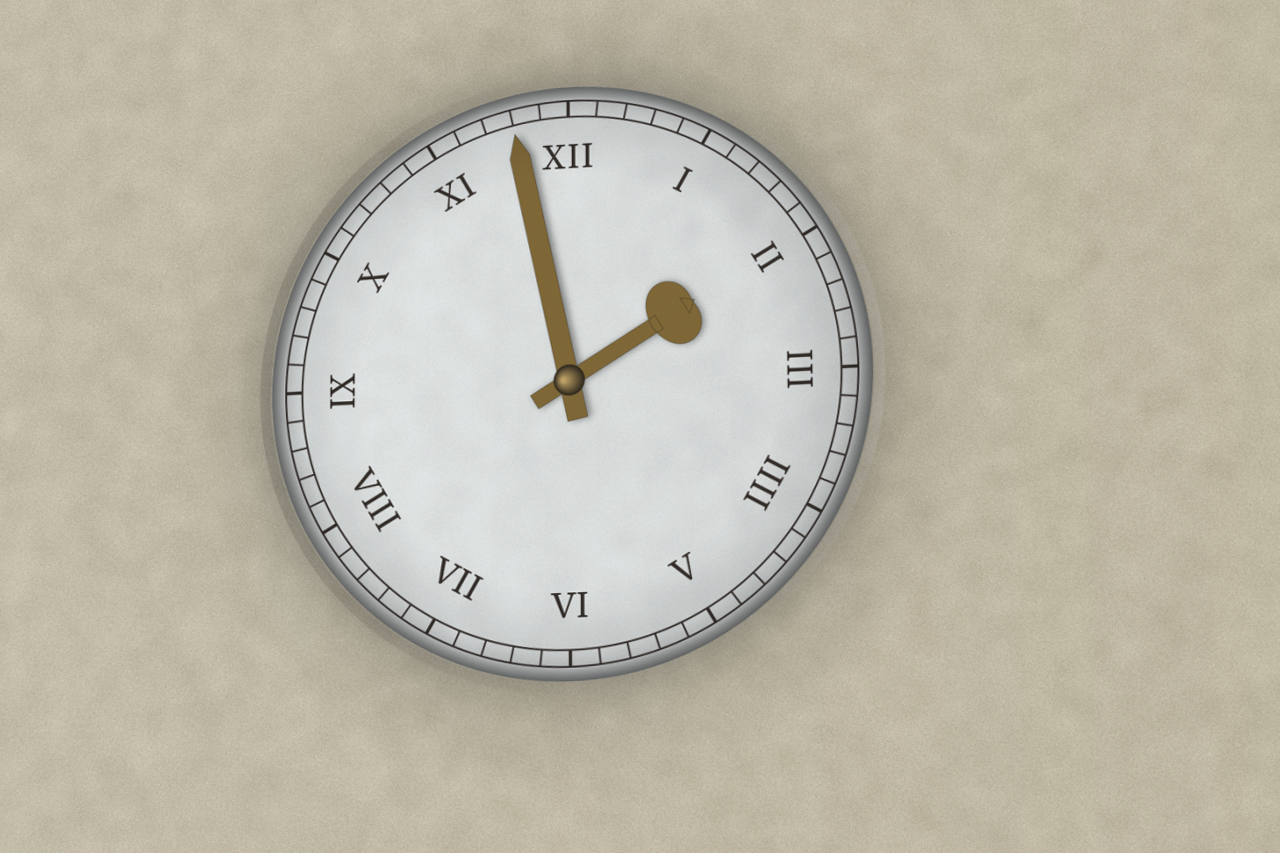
h=1 m=58
